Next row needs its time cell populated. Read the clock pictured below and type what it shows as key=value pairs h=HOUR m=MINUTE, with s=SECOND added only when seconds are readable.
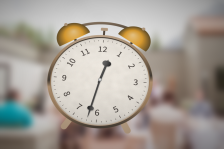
h=12 m=32
